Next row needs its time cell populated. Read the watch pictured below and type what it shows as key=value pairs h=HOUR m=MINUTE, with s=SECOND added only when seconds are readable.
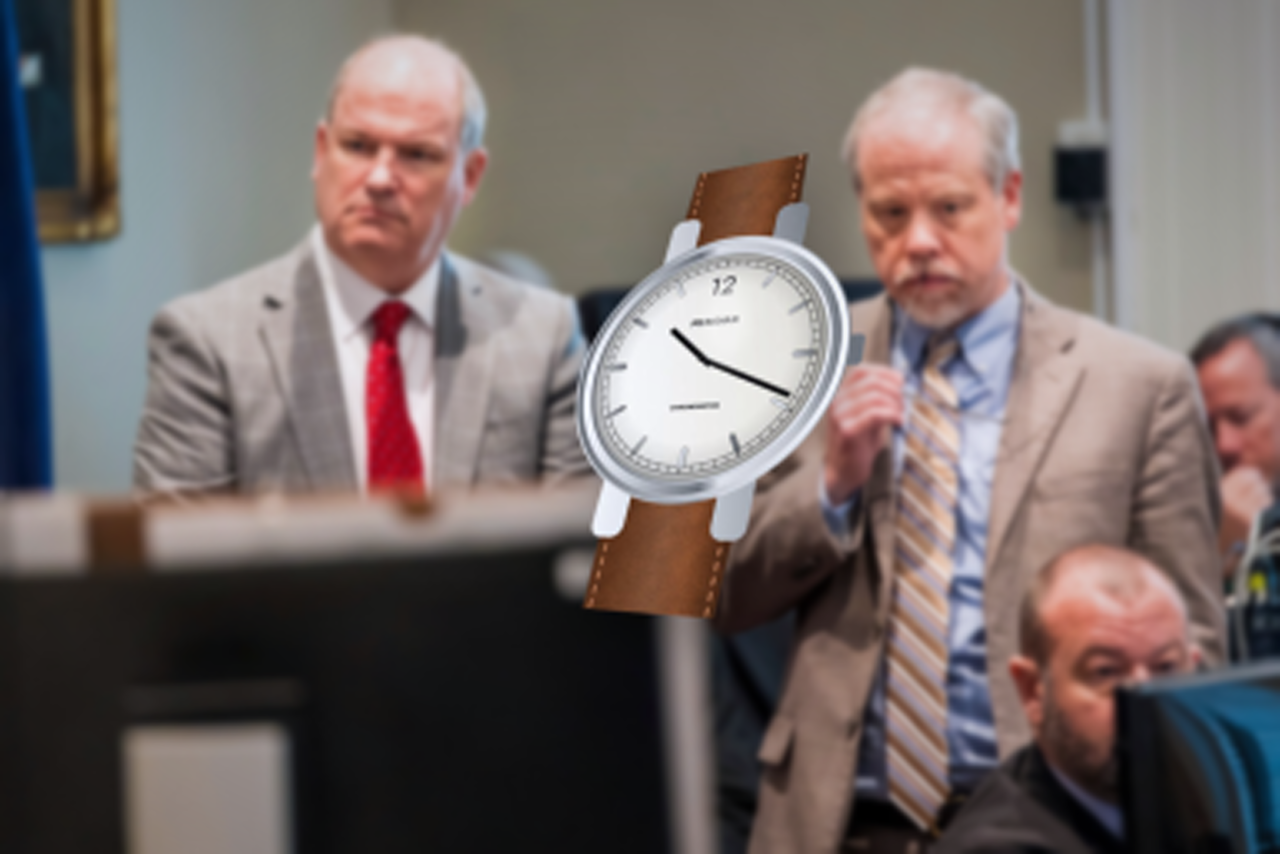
h=10 m=19
